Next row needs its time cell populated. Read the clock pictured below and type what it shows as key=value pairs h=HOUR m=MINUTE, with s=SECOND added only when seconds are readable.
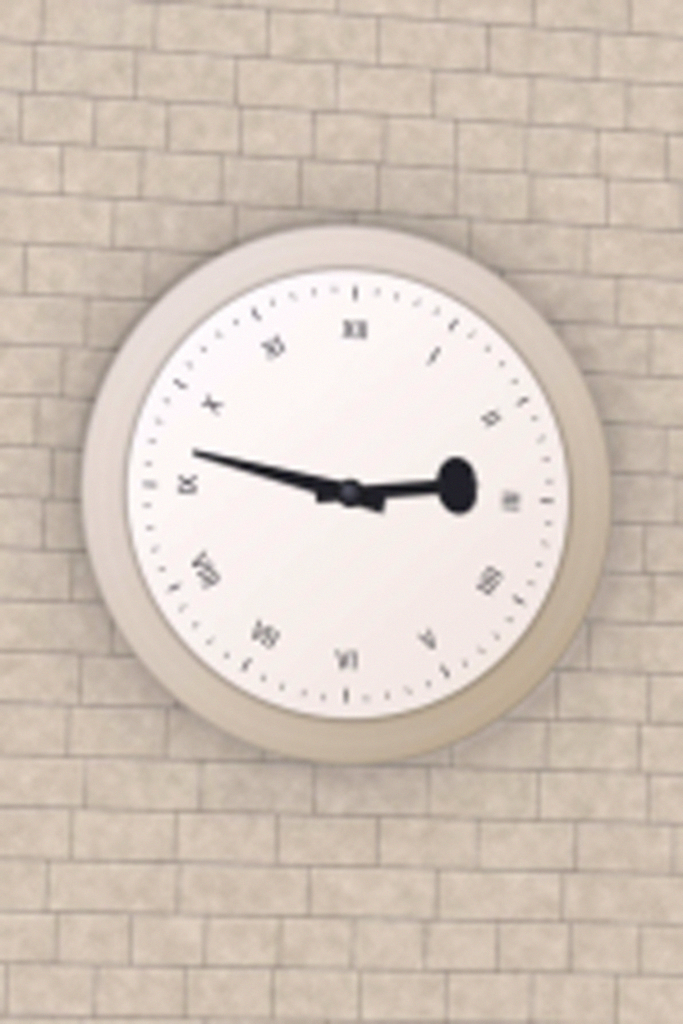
h=2 m=47
